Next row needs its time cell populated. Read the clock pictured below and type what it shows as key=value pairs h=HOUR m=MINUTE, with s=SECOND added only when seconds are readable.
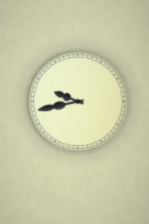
h=9 m=43
